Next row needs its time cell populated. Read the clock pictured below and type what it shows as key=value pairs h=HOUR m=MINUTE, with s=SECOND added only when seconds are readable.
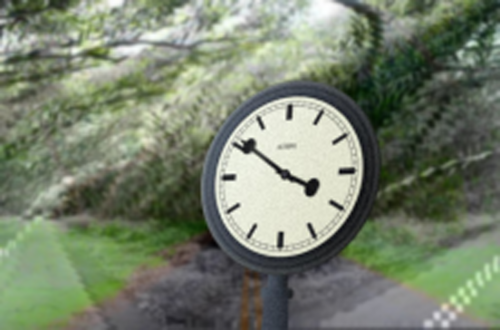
h=3 m=51
